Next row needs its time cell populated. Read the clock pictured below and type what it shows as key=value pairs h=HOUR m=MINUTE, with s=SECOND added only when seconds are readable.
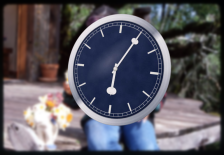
h=6 m=5
